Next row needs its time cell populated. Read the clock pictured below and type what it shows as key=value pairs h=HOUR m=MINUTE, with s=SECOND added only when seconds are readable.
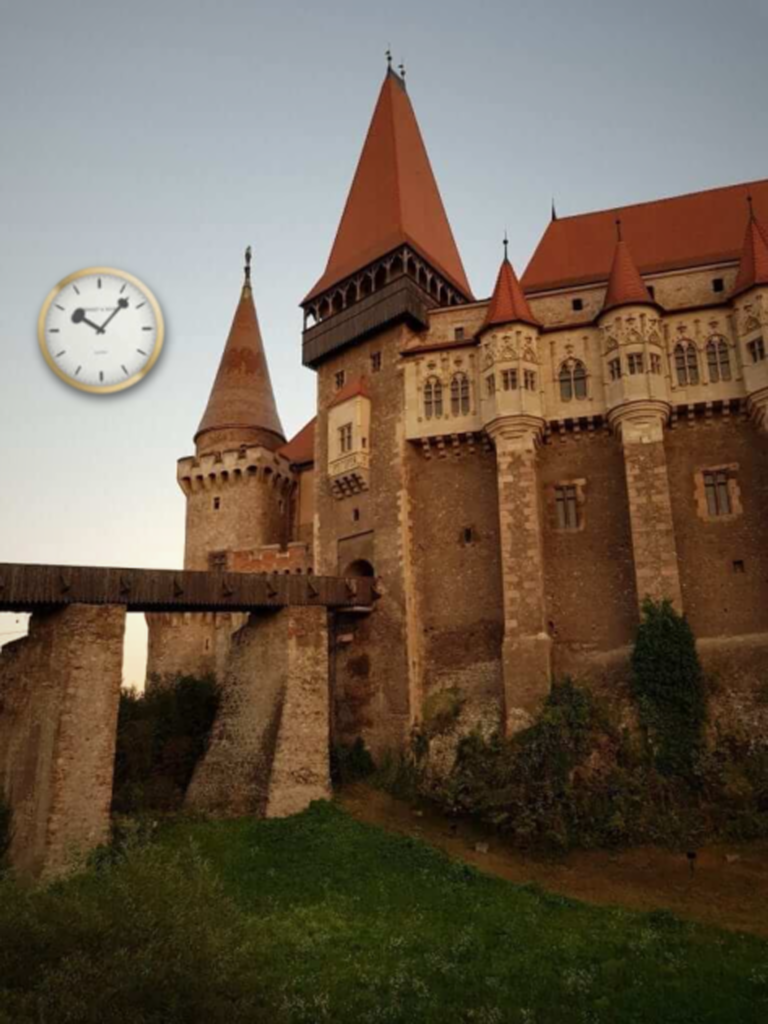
h=10 m=7
